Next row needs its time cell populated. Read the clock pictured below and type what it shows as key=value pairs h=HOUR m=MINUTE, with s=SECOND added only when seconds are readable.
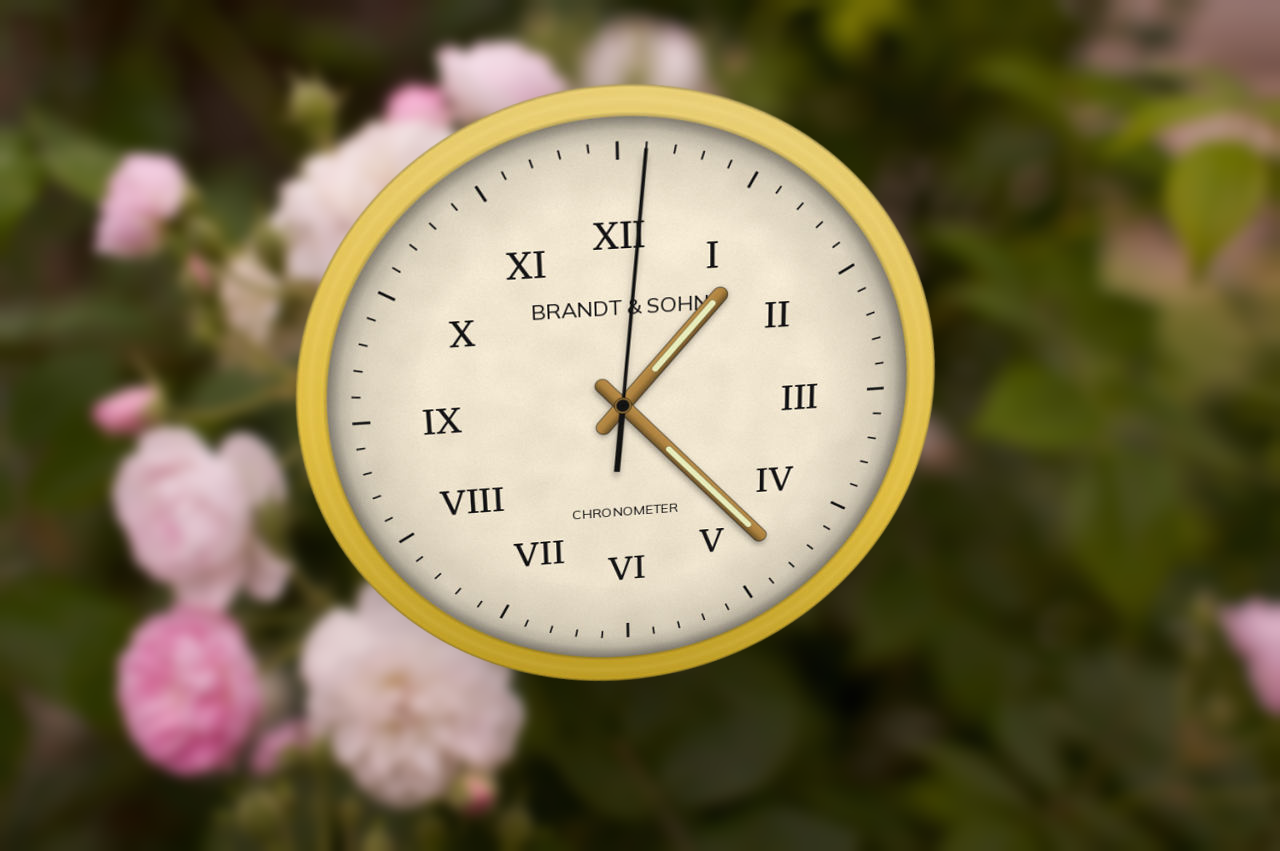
h=1 m=23 s=1
